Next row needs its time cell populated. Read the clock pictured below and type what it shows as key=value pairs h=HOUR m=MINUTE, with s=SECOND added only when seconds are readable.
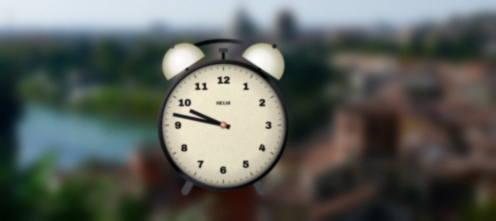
h=9 m=47
